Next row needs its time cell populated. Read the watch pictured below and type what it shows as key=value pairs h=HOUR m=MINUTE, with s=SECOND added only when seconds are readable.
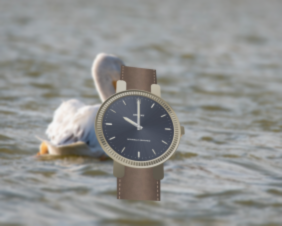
h=10 m=0
